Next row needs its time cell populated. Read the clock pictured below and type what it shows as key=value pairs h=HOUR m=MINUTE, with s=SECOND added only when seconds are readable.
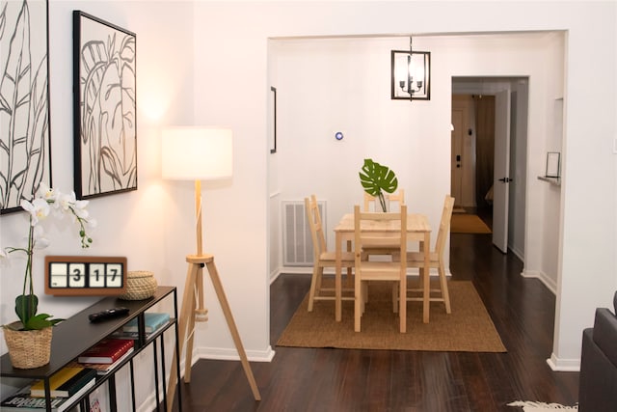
h=3 m=17
